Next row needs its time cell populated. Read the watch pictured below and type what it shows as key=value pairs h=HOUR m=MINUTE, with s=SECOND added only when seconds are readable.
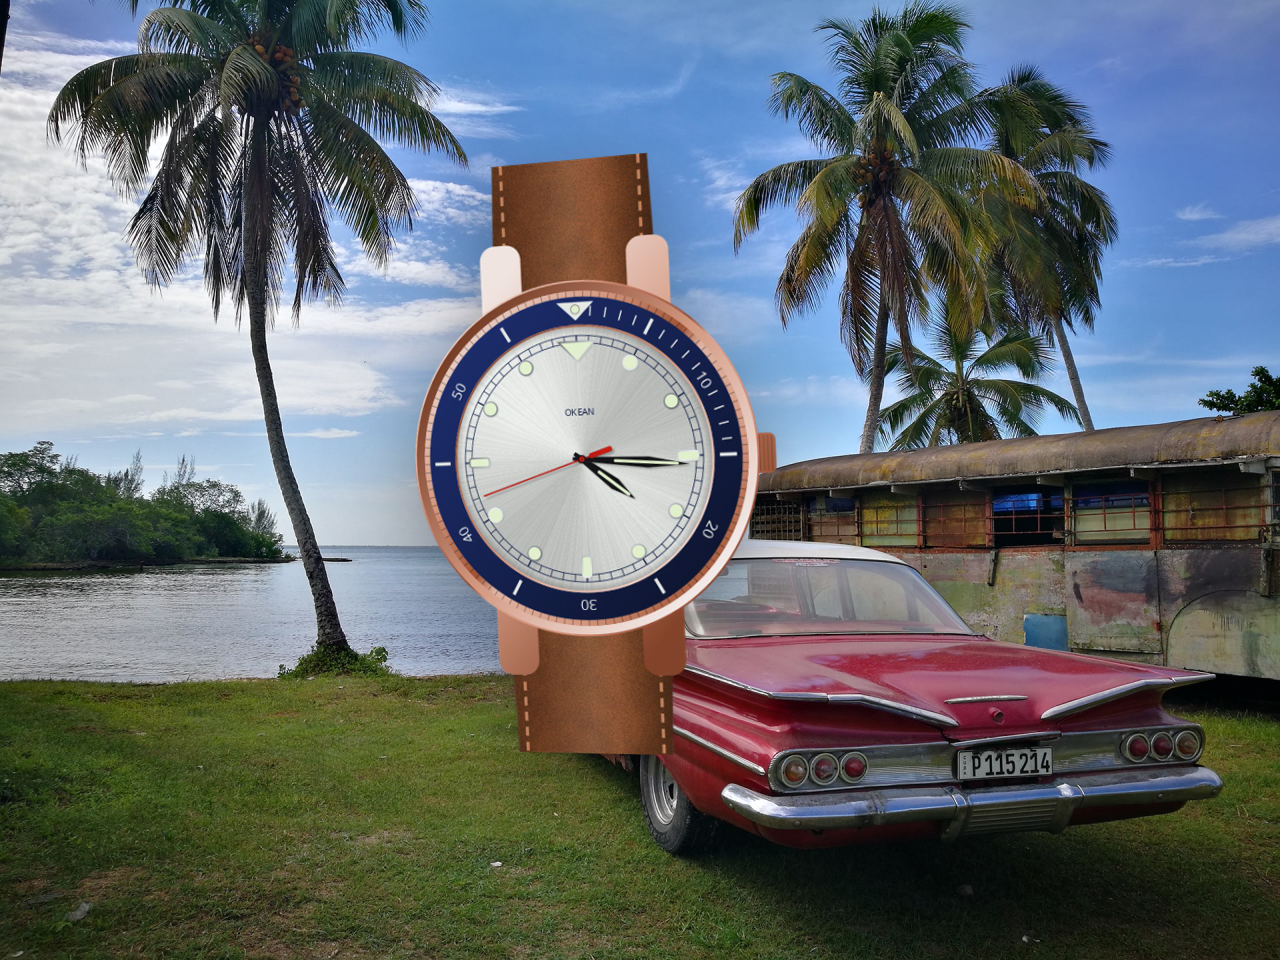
h=4 m=15 s=42
